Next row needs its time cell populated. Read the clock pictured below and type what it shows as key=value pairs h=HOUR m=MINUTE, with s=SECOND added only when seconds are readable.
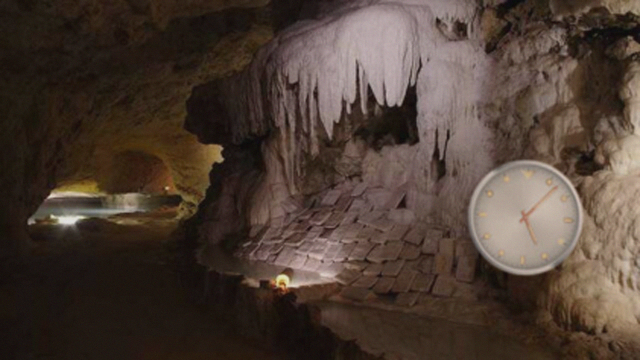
h=5 m=7
